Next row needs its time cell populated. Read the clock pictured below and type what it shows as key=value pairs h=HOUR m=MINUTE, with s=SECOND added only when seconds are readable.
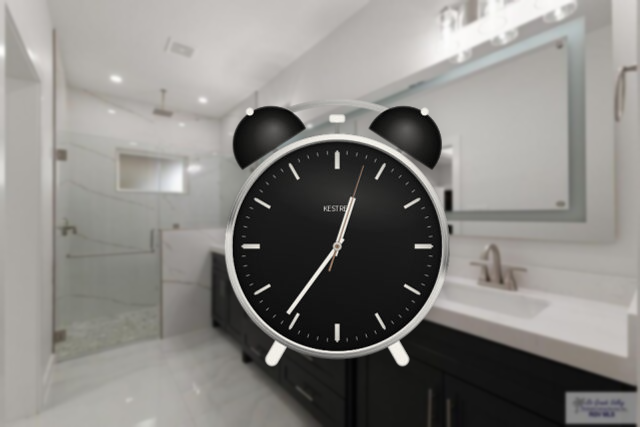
h=12 m=36 s=3
